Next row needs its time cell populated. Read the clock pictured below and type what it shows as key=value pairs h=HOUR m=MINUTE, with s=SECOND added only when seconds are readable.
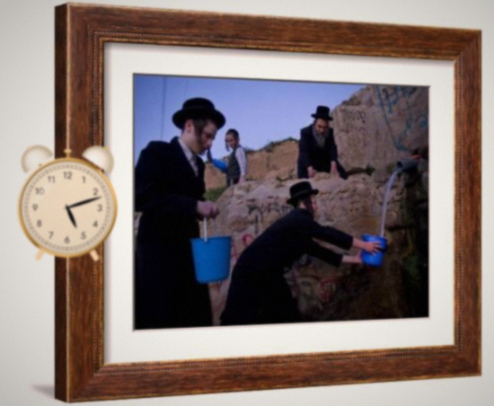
h=5 m=12
